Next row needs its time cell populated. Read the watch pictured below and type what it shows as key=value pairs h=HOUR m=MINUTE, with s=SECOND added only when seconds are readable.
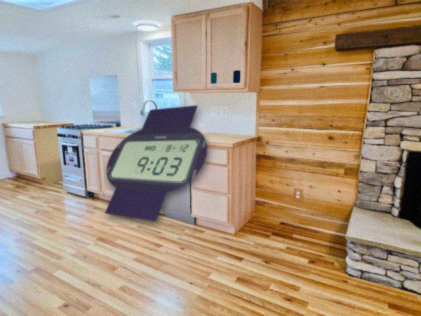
h=9 m=3
